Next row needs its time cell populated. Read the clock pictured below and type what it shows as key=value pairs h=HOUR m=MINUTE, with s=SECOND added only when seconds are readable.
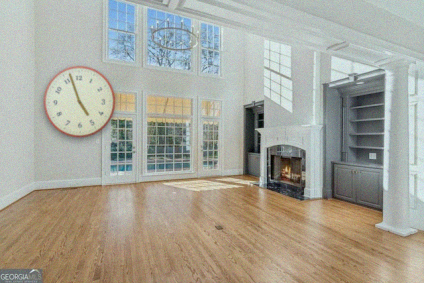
h=4 m=57
